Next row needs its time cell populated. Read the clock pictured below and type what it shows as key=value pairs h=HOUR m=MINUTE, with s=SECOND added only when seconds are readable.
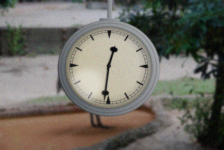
h=12 m=31
